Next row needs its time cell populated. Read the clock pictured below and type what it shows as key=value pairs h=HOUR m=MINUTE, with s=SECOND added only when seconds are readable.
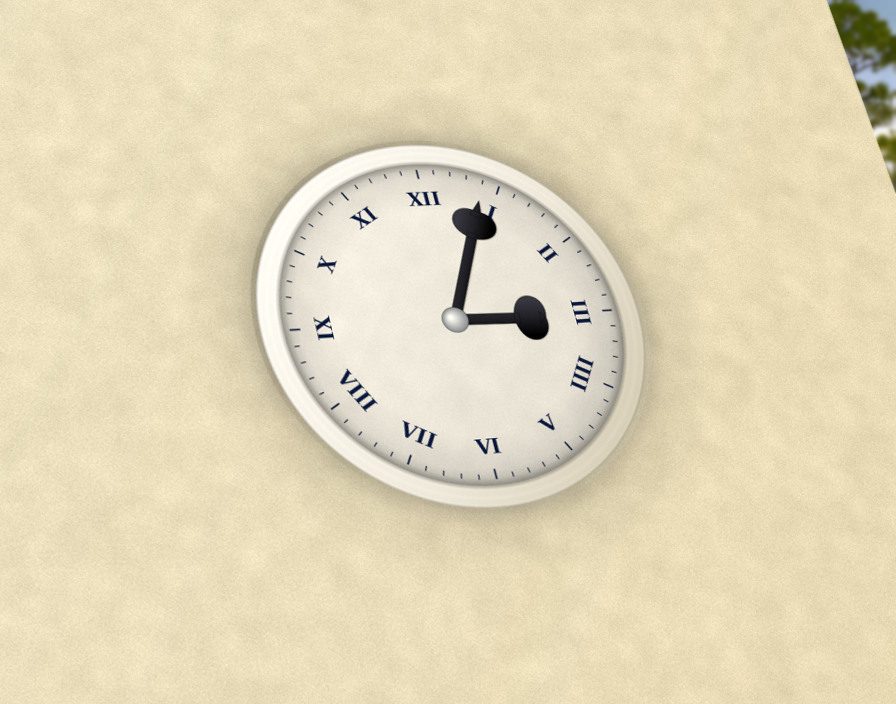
h=3 m=4
